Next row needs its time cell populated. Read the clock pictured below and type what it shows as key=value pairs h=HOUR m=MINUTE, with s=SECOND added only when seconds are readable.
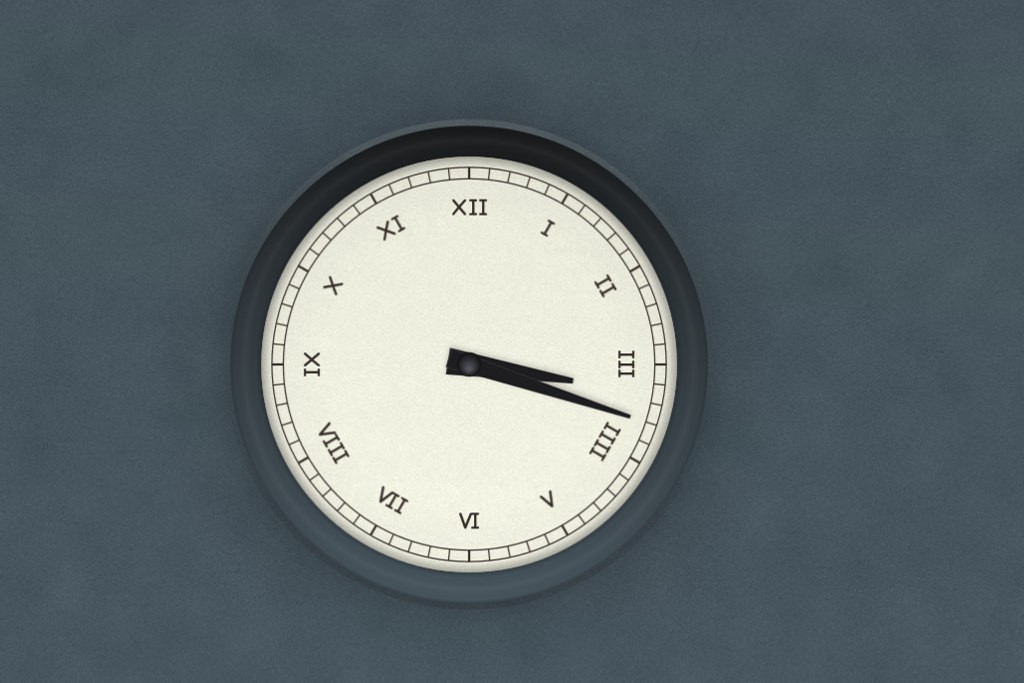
h=3 m=18
